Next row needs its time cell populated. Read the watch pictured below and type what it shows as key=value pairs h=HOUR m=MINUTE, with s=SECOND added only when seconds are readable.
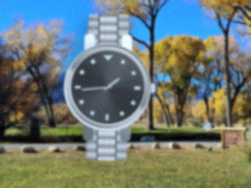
h=1 m=44
